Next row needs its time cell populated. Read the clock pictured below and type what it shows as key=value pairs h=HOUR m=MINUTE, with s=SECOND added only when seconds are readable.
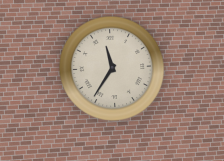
h=11 m=36
